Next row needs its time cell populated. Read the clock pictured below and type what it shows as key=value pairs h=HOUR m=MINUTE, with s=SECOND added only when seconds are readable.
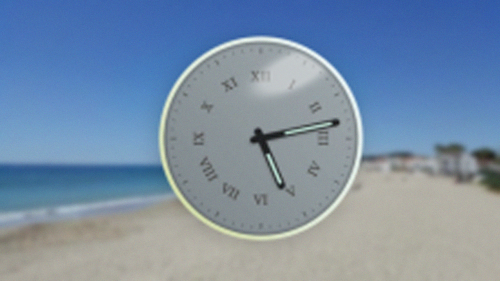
h=5 m=13
